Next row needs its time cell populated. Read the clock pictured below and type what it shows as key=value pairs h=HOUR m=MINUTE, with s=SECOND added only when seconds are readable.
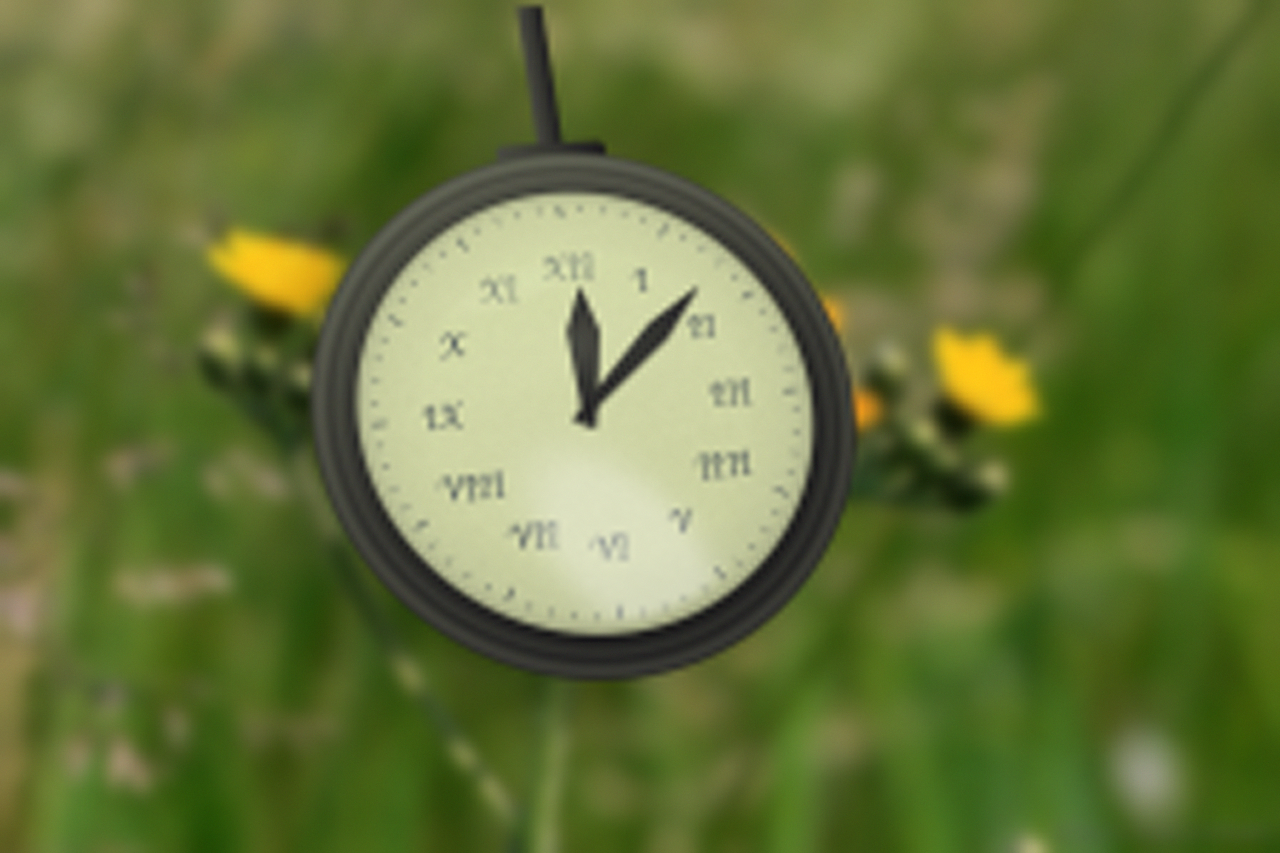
h=12 m=8
